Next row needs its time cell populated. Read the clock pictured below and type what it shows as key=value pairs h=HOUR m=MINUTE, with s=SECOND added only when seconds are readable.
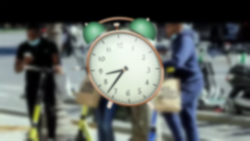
h=8 m=37
